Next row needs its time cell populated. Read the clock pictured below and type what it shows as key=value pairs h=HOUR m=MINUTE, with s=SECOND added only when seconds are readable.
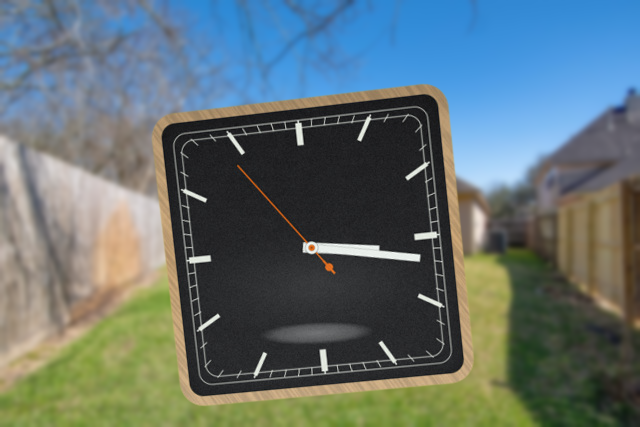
h=3 m=16 s=54
